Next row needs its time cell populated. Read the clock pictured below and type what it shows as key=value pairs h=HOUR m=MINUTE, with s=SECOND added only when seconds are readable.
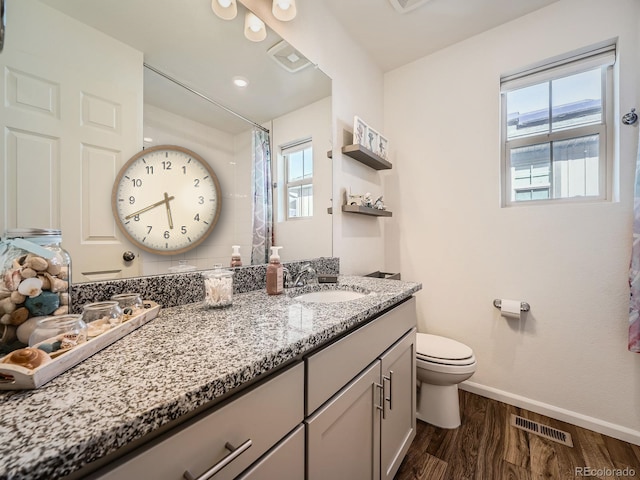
h=5 m=41
